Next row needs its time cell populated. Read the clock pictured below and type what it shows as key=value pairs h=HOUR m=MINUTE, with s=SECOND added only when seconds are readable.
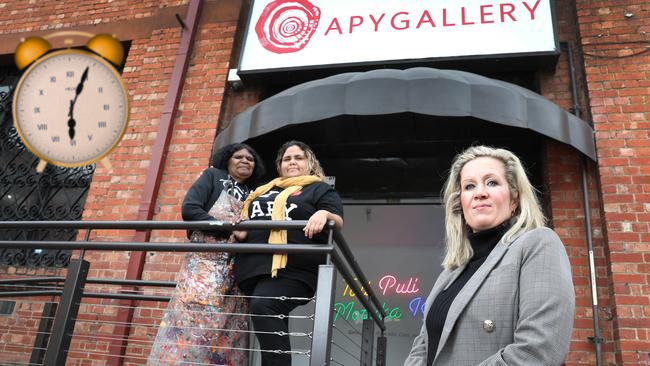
h=6 m=4
